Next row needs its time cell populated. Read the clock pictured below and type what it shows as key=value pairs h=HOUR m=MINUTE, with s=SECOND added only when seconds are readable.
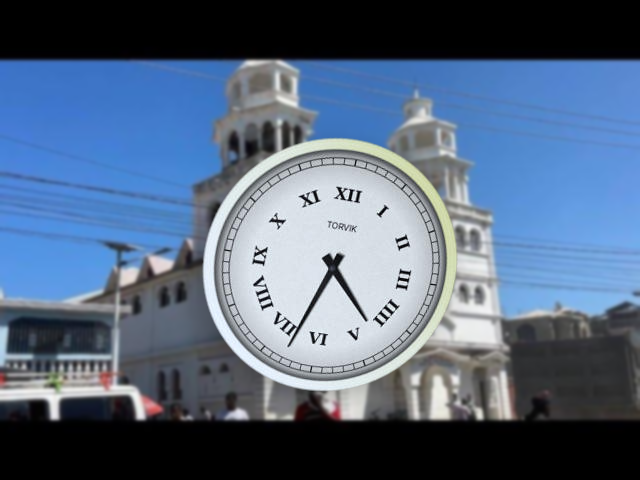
h=4 m=33
